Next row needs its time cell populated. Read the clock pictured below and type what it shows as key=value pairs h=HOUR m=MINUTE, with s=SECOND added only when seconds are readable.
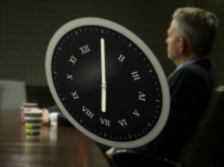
h=7 m=5
